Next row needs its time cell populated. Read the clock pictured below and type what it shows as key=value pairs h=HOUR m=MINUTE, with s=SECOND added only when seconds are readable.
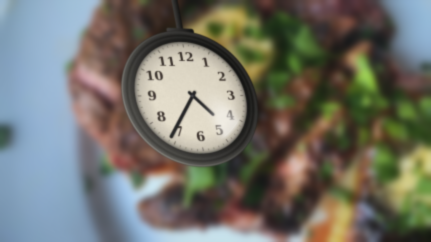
h=4 m=36
